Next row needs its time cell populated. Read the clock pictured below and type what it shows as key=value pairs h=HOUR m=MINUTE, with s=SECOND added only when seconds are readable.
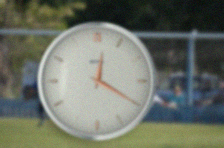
h=12 m=20
